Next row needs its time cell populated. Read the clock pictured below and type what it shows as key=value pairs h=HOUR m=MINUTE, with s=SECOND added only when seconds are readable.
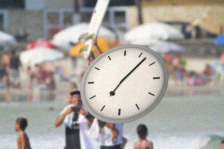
h=7 m=7
